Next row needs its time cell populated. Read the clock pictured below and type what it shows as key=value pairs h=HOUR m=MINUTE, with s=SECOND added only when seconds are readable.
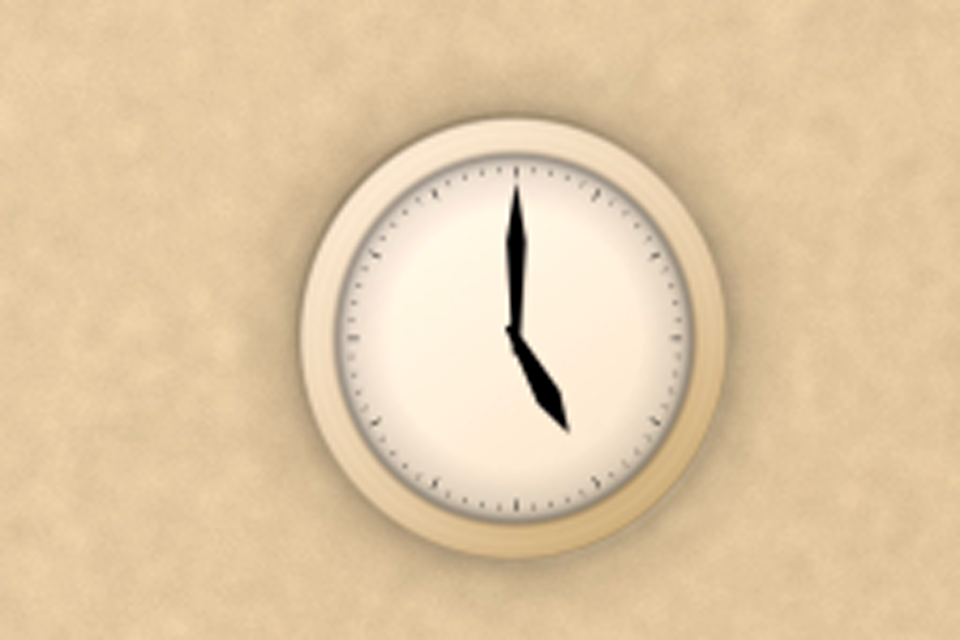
h=5 m=0
